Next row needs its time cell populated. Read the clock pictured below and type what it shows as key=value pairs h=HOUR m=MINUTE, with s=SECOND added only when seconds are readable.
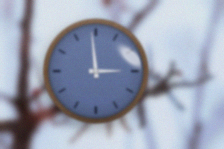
h=2 m=59
